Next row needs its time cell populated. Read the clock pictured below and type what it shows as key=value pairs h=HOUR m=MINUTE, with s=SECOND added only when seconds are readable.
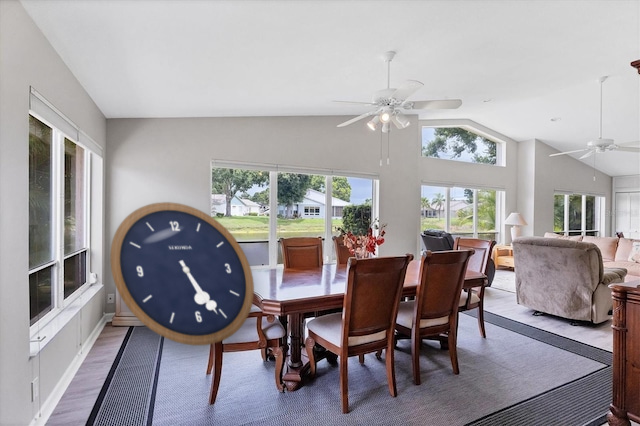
h=5 m=26
